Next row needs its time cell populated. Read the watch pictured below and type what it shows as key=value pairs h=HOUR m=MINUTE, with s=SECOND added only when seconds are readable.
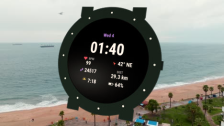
h=1 m=40
